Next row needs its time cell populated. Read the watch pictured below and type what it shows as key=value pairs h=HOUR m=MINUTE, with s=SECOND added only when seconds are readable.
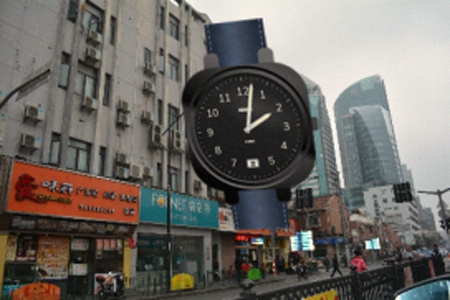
h=2 m=2
